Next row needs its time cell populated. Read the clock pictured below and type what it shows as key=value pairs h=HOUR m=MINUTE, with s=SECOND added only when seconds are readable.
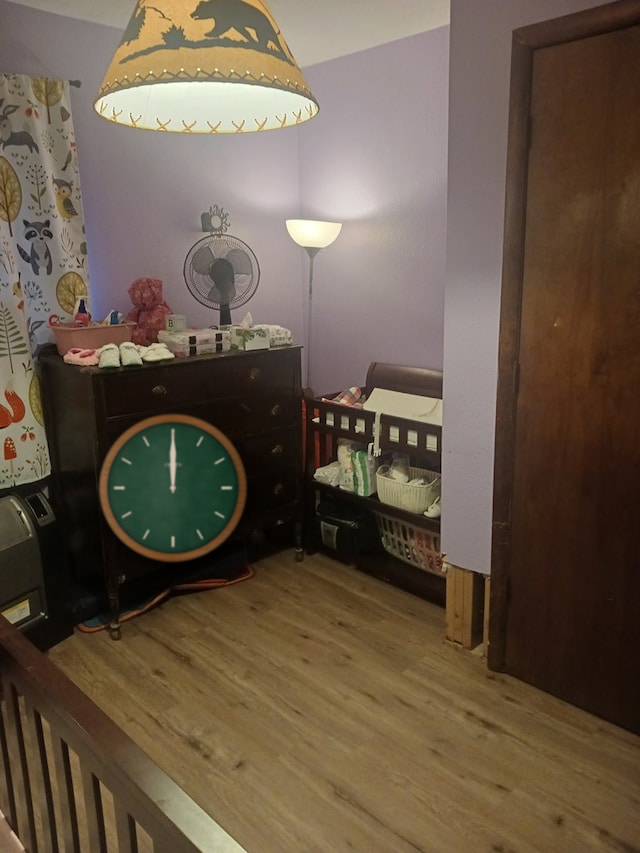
h=12 m=0
